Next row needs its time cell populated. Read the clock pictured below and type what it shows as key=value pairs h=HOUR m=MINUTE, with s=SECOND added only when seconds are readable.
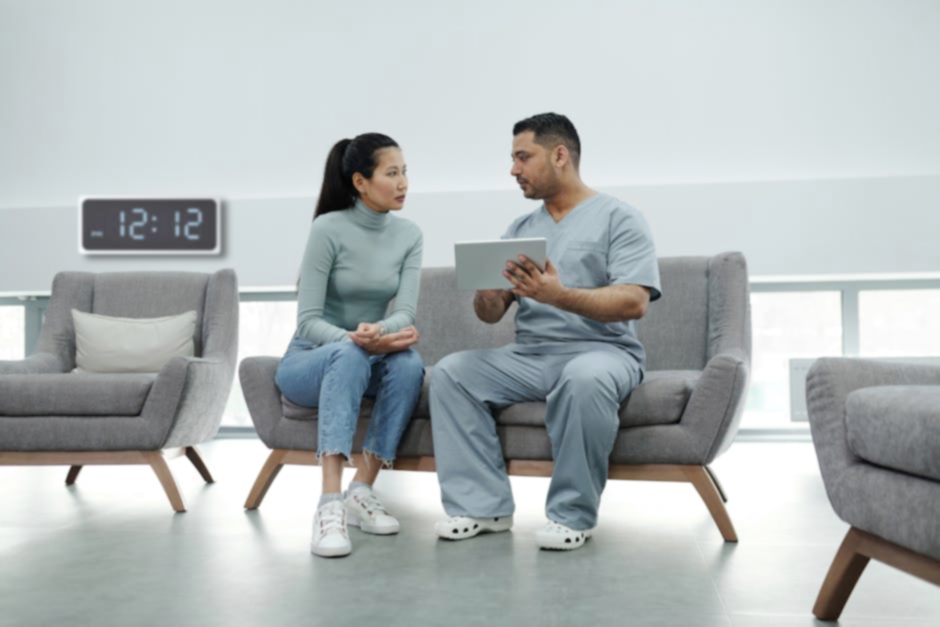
h=12 m=12
